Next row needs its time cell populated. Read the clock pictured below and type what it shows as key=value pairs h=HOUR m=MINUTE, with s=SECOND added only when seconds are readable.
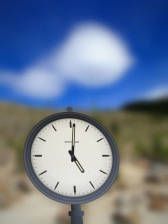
h=5 m=1
